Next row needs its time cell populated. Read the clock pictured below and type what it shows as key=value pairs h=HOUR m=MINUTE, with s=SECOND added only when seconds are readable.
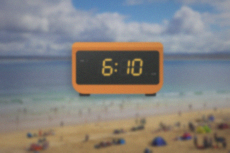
h=6 m=10
